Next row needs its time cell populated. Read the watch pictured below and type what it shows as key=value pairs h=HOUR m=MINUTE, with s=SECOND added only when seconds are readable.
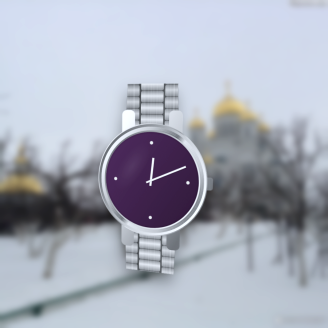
h=12 m=11
